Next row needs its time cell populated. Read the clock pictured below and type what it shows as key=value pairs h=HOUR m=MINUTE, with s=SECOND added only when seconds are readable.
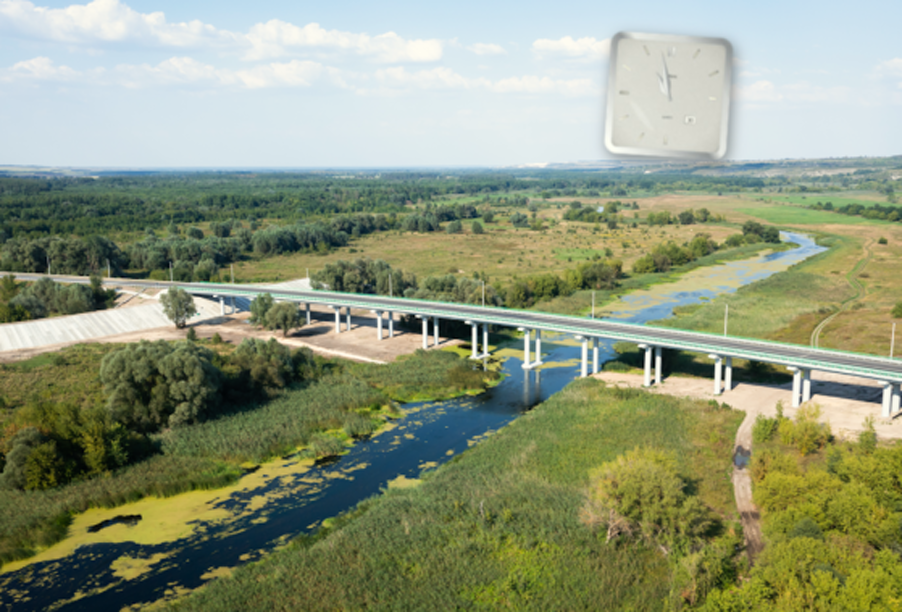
h=10 m=58
